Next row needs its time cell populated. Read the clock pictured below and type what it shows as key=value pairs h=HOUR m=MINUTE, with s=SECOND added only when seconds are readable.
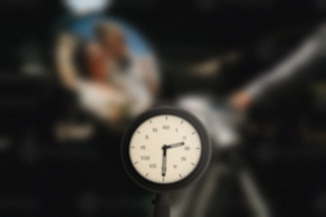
h=2 m=30
